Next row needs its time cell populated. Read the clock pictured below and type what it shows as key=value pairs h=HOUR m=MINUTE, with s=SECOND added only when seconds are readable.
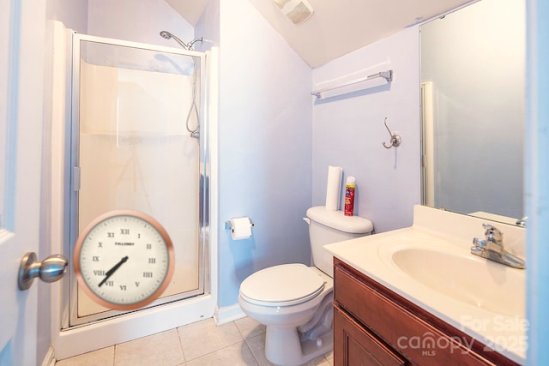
h=7 m=37
